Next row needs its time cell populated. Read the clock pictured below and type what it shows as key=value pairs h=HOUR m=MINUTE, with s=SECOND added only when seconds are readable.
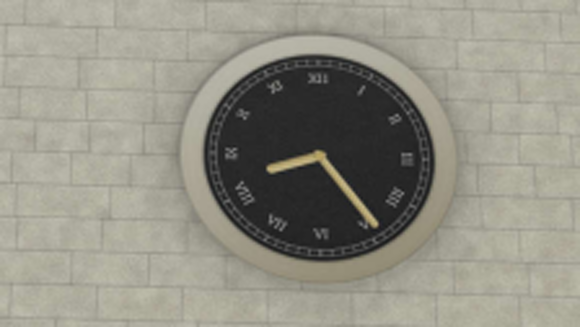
h=8 m=24
